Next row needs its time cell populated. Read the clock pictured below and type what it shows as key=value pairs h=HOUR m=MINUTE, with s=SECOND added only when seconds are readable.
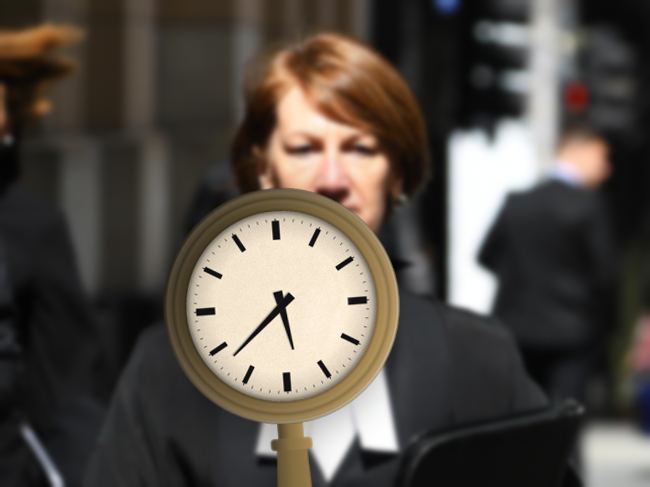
h=5 m=38
